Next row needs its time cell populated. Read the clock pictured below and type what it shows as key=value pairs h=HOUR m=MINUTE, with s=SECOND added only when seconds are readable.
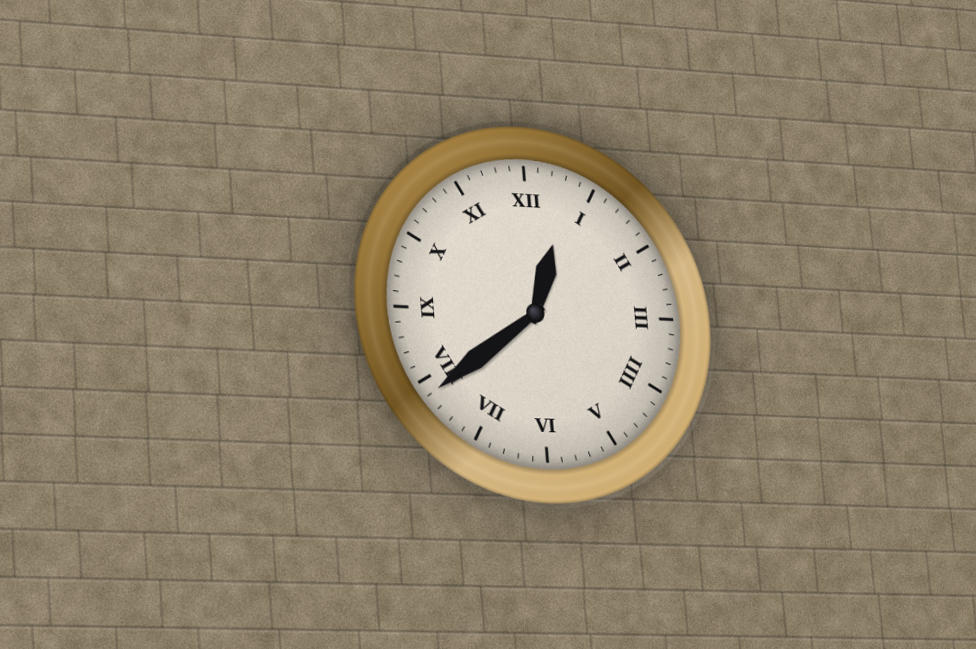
h=12 m=39
